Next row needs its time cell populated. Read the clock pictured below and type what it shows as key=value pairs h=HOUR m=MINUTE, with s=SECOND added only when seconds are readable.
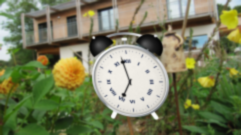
h=6 m=58
